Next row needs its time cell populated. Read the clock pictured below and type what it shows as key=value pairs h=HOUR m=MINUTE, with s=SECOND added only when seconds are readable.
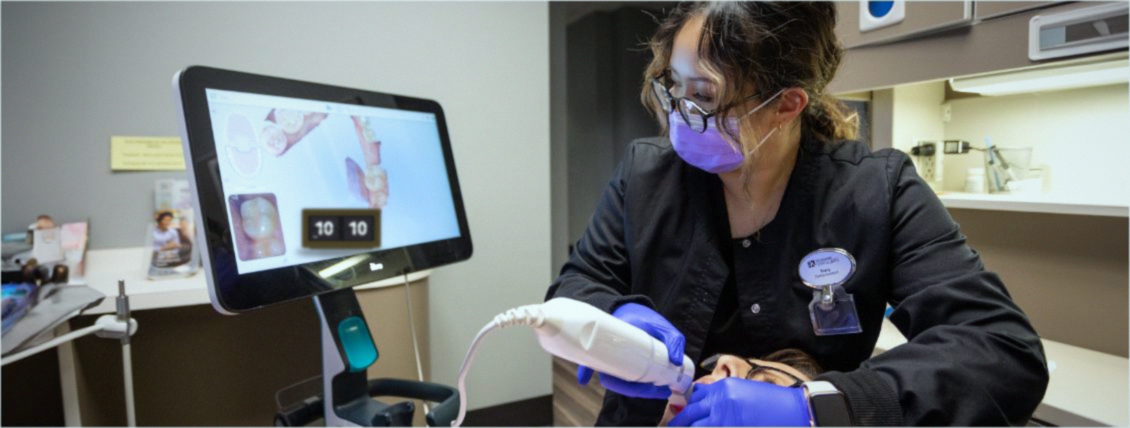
h=10 m=10
